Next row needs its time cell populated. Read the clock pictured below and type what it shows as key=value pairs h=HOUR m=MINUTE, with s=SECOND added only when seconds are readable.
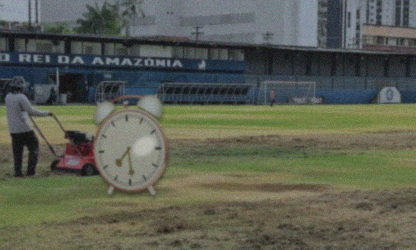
h=7 m=29
